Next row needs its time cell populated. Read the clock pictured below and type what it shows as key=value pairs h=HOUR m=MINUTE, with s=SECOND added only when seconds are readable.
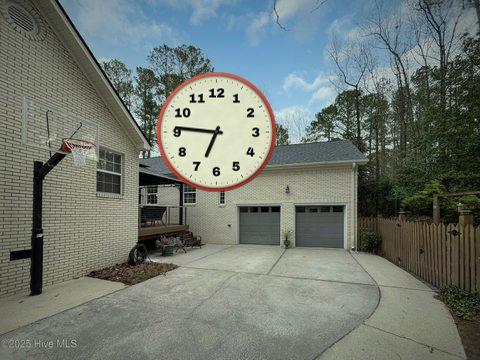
h=6 m=46
